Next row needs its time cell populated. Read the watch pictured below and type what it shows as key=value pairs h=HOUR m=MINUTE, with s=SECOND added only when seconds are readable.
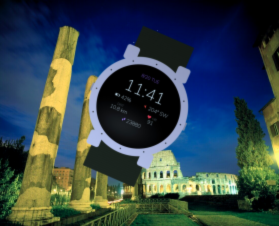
h=11 m=41
